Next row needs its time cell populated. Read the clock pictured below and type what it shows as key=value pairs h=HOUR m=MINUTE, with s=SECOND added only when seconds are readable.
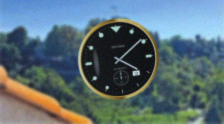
h=4 m=9
